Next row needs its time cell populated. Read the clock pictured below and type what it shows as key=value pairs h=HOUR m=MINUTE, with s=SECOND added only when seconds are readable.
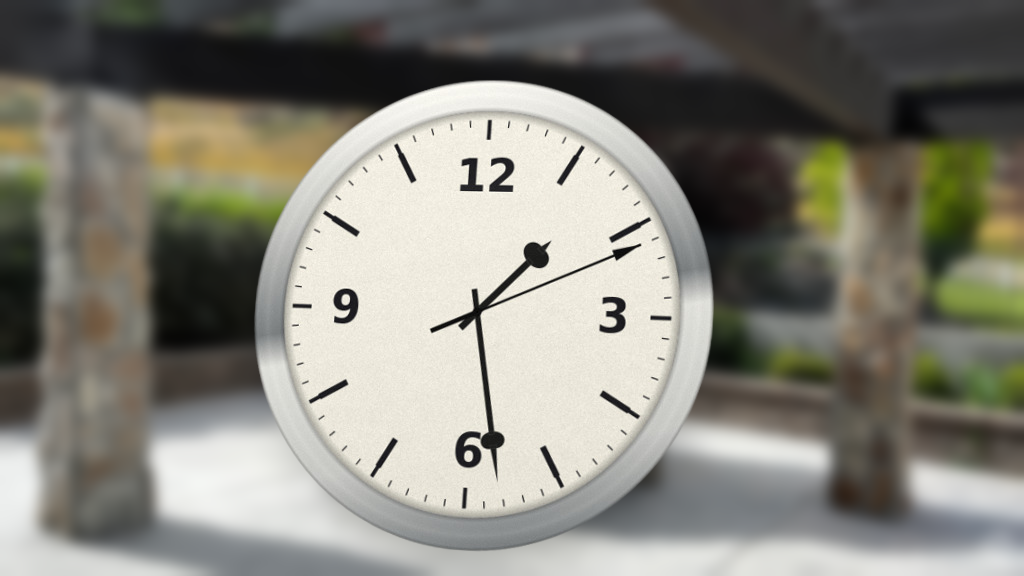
h=1 m=28 s=11
